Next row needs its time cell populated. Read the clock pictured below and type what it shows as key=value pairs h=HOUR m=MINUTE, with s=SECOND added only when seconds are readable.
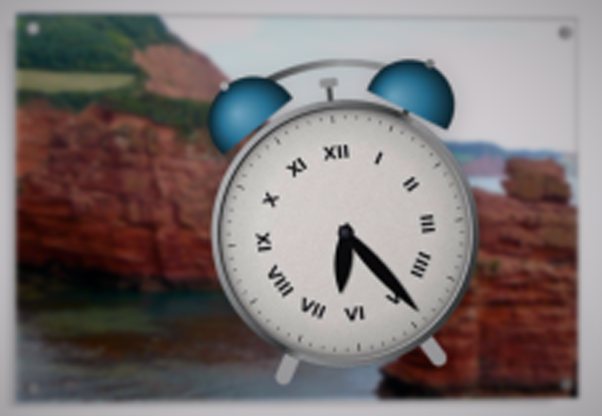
h=6 m=24
